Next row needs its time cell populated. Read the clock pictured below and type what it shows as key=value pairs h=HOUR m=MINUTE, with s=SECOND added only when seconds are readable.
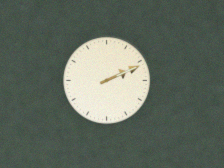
h=2 m=11
